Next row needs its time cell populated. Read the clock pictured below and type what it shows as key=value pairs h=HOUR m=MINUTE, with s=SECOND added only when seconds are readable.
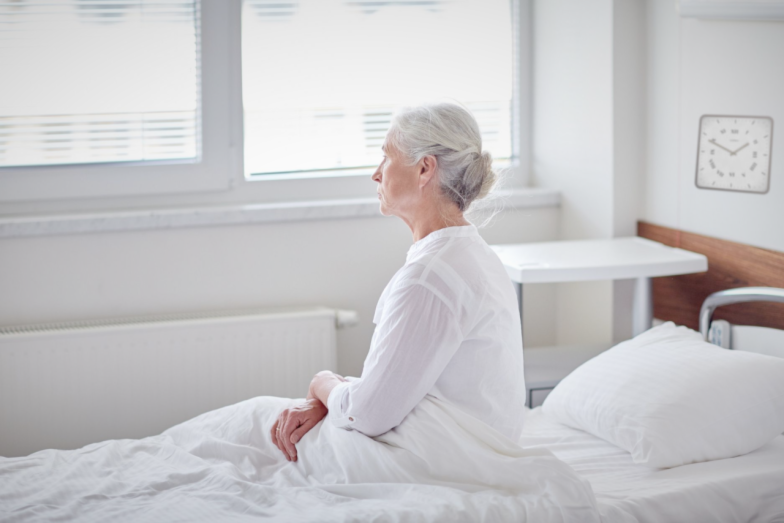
h=1 m=49
